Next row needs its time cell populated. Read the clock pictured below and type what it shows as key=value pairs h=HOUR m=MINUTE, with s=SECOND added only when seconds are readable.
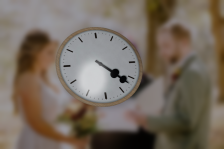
h=4 m=22
